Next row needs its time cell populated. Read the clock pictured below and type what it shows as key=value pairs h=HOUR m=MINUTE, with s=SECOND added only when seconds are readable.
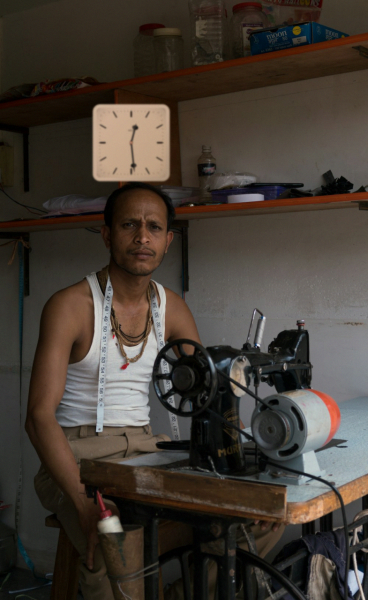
h=12 m=29
